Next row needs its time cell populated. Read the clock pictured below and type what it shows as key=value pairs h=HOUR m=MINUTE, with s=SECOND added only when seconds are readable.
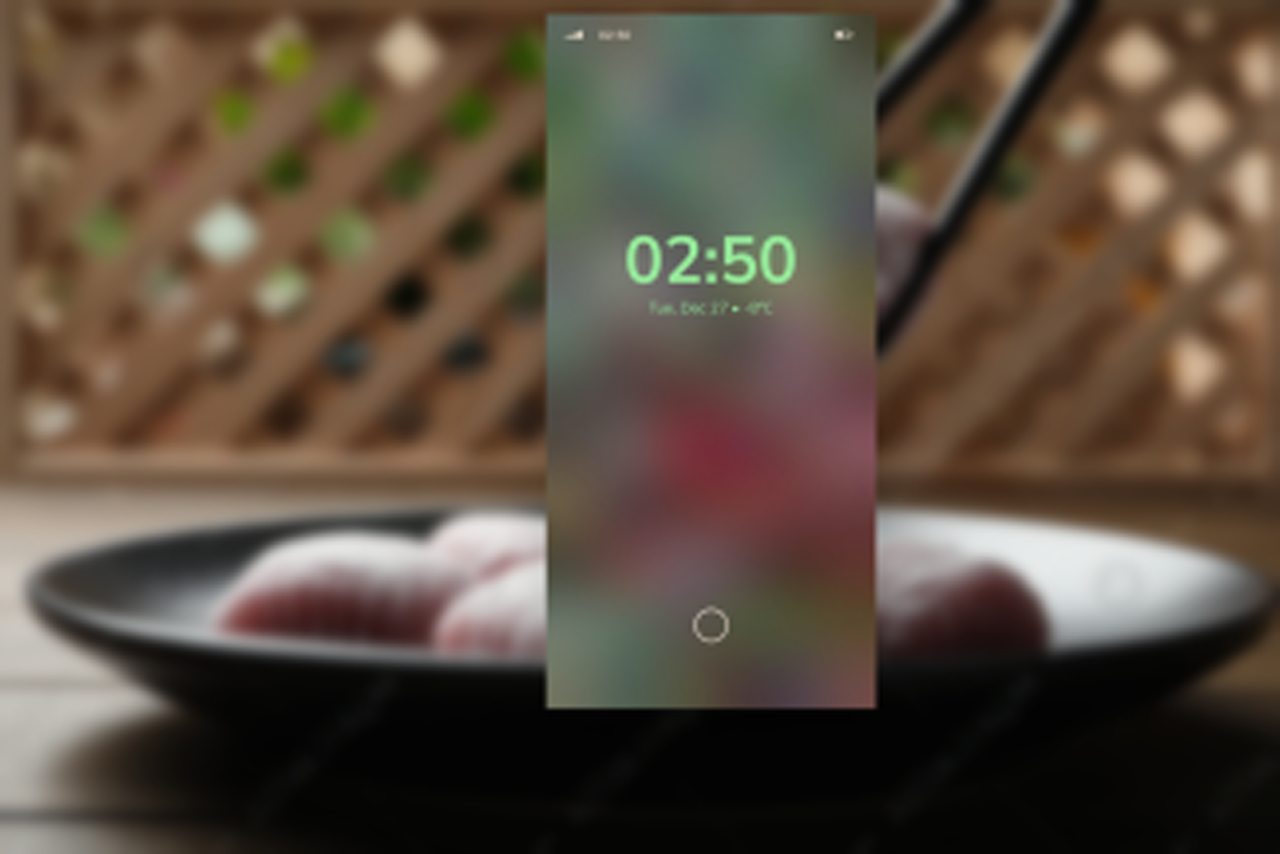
h=2 m=50
